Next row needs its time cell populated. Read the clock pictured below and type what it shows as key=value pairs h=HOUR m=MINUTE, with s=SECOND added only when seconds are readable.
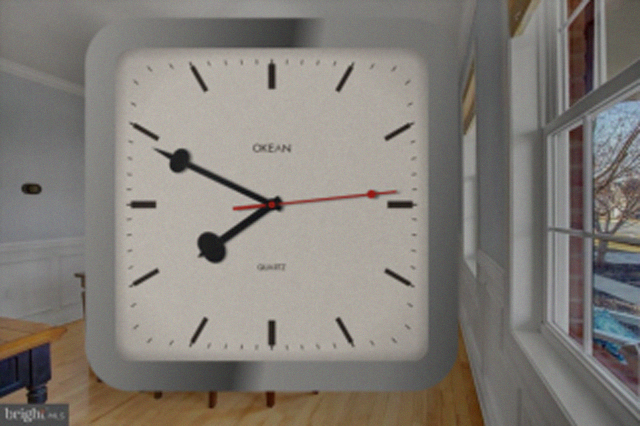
h=7 m=49 s=14
